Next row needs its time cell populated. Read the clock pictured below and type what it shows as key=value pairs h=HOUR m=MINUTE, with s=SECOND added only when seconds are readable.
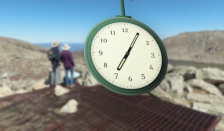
h=7 m=5
